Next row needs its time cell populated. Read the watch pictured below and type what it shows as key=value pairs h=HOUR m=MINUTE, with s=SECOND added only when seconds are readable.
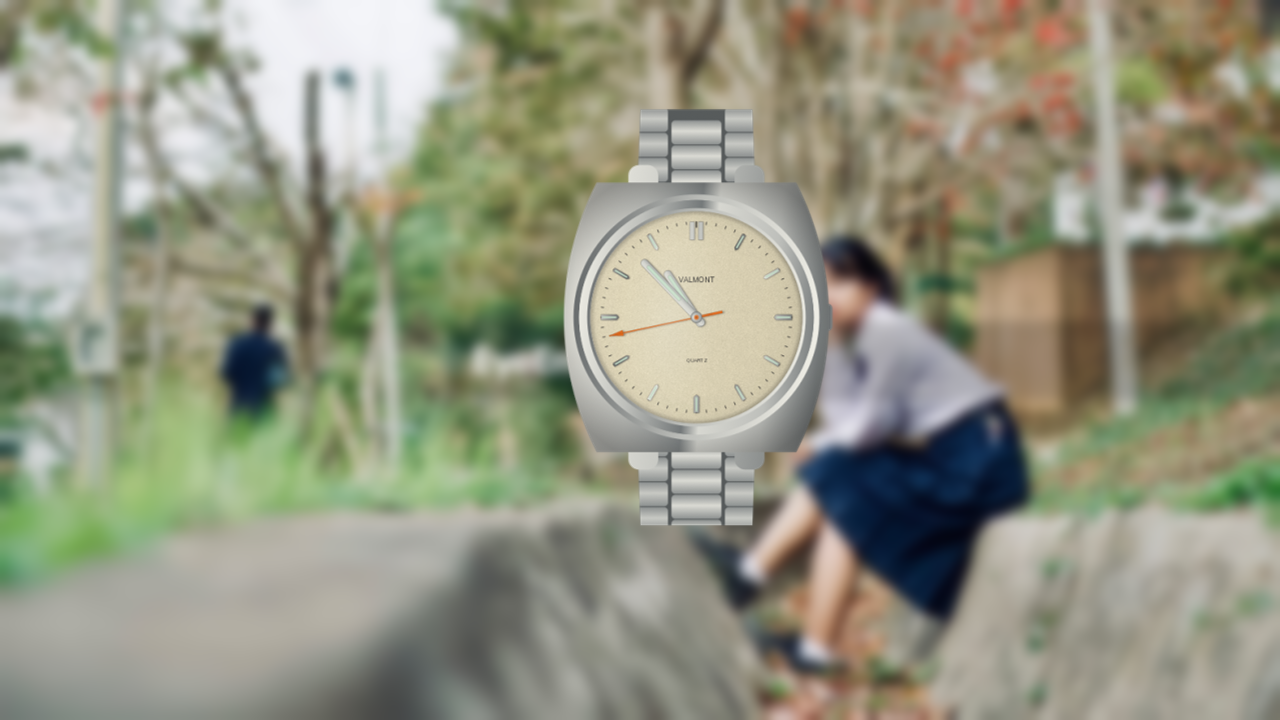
h=10 m=52 s=43
